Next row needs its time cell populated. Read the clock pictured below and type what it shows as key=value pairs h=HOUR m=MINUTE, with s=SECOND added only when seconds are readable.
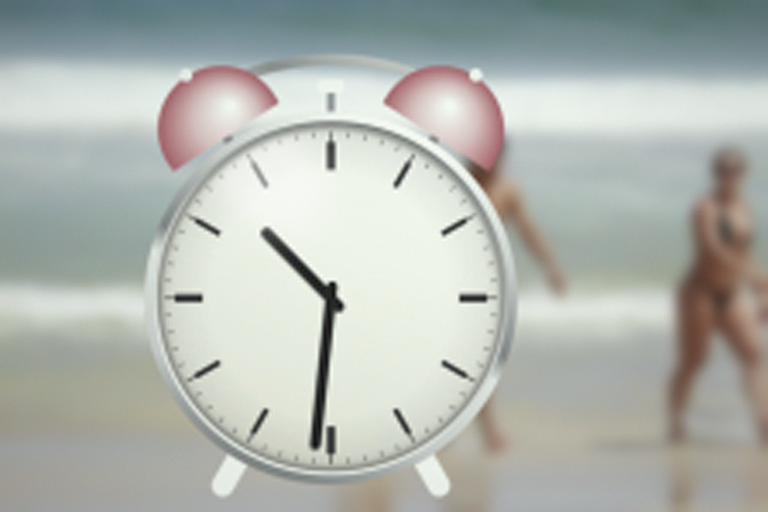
h=10 m=31
